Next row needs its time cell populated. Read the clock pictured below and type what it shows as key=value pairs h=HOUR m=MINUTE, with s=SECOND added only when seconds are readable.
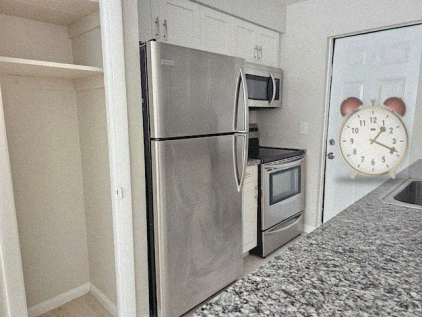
h=1 m=19
